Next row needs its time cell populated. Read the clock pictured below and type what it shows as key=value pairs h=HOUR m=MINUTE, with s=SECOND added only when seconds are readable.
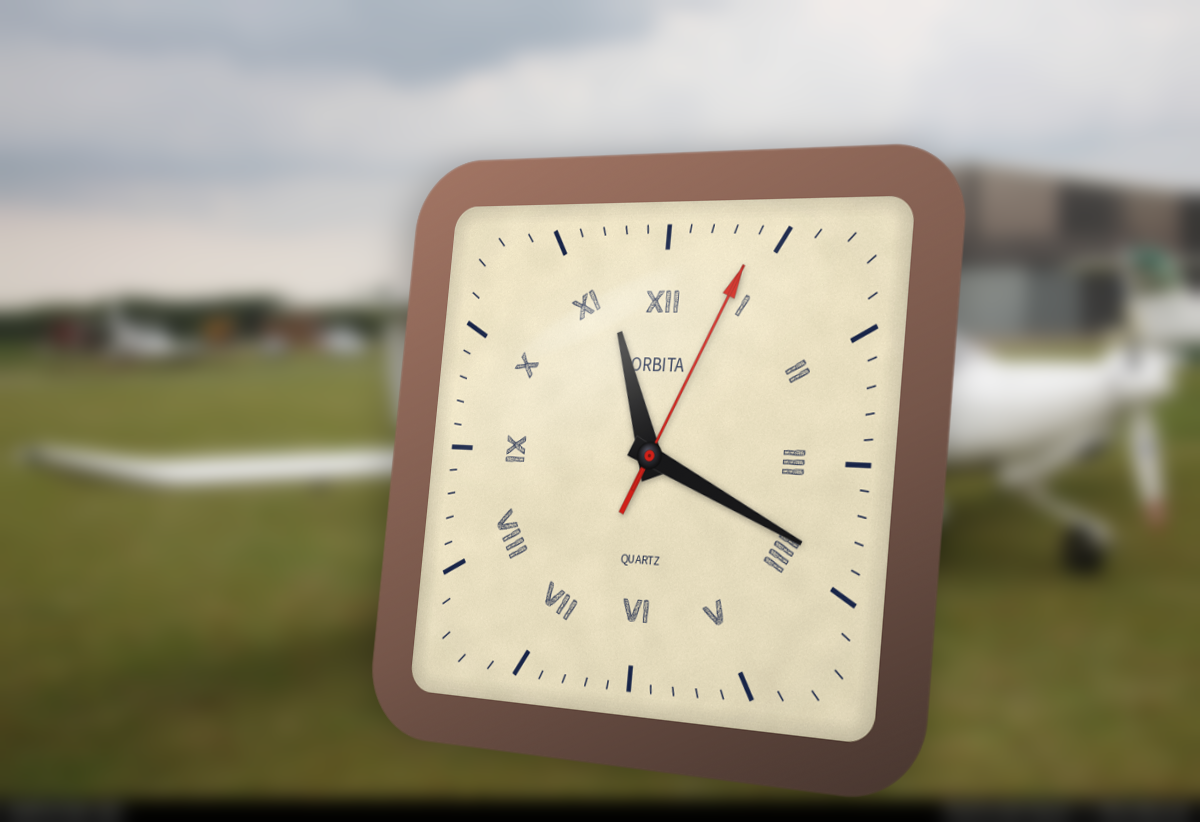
h=11 m=19 s=4
